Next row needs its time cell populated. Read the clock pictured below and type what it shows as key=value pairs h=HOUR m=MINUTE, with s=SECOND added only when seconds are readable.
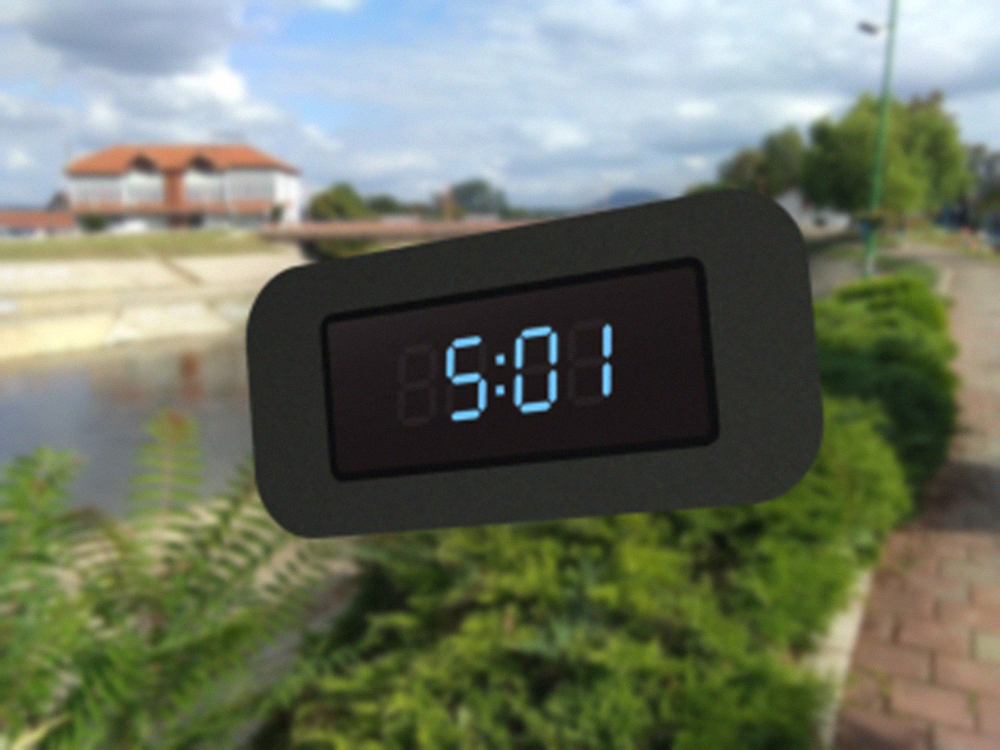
h=5 m=1
